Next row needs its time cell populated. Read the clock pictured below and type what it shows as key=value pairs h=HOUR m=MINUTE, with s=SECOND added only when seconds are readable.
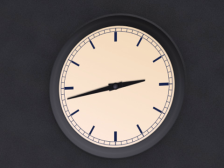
h=2 m=43
